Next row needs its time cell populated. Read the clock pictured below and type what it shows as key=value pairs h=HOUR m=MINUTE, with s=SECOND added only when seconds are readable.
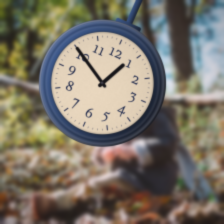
h=12 m=50
